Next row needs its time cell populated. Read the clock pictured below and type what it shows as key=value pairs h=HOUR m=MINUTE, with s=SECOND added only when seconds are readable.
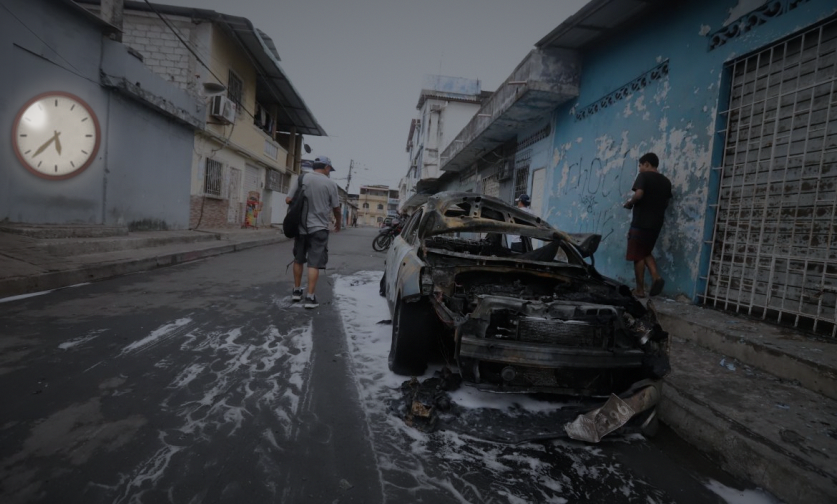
h=5 m=38
